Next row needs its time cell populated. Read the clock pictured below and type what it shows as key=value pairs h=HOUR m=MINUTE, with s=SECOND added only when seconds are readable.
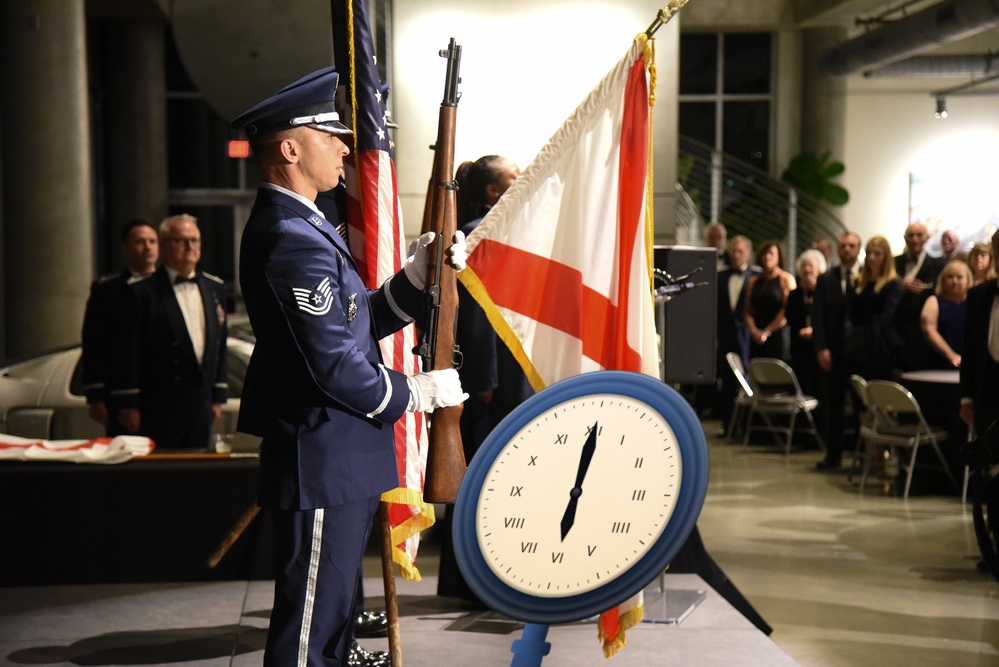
h=6 m=0
